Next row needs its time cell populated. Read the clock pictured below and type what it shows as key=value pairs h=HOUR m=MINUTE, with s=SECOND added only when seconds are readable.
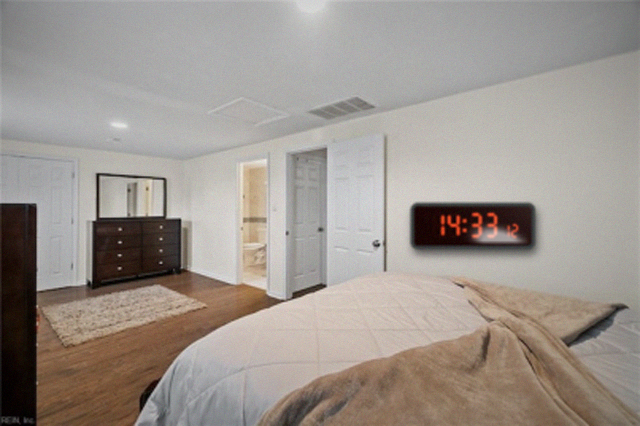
h=14 m=33 s=12
